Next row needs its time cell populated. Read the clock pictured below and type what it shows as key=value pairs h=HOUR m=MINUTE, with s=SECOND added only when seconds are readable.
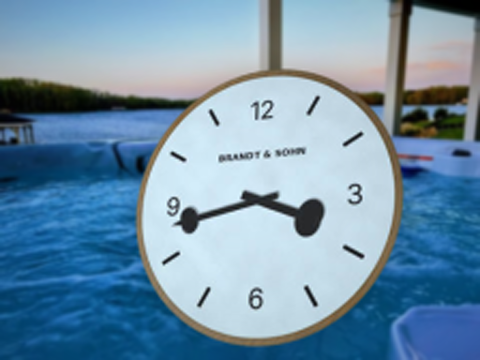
h=3 m=43
